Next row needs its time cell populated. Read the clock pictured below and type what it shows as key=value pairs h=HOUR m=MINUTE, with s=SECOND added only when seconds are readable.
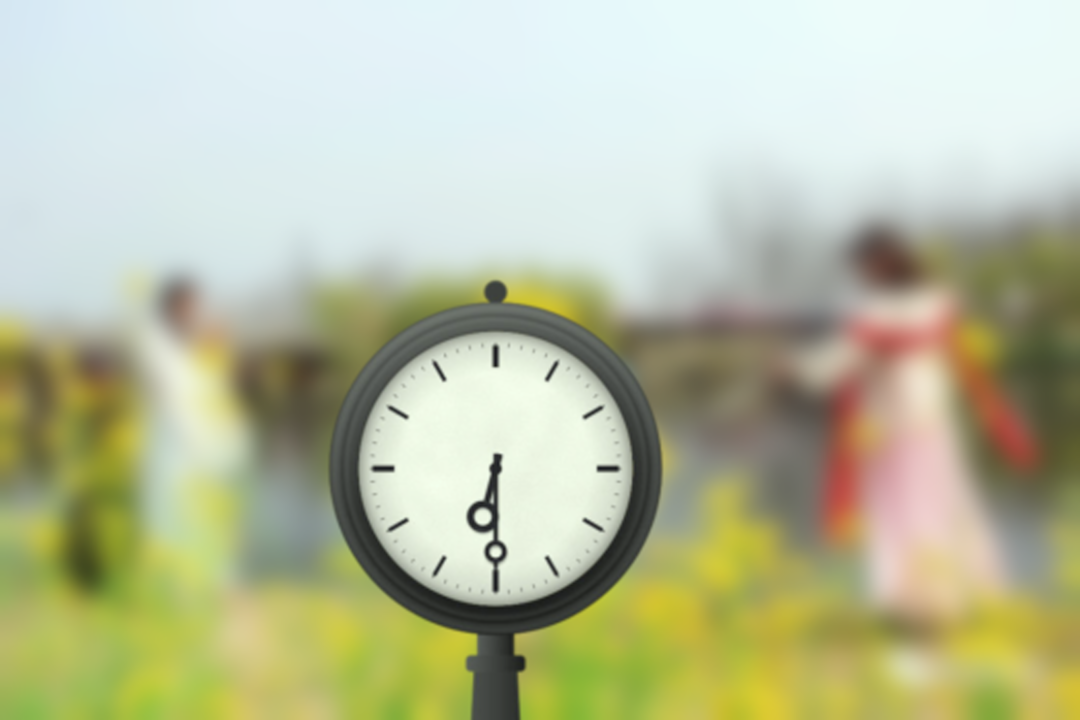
h=6 m=30
